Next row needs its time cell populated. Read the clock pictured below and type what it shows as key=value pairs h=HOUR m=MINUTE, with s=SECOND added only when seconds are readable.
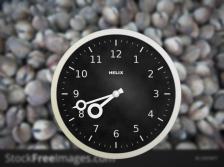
h=7 m=42
